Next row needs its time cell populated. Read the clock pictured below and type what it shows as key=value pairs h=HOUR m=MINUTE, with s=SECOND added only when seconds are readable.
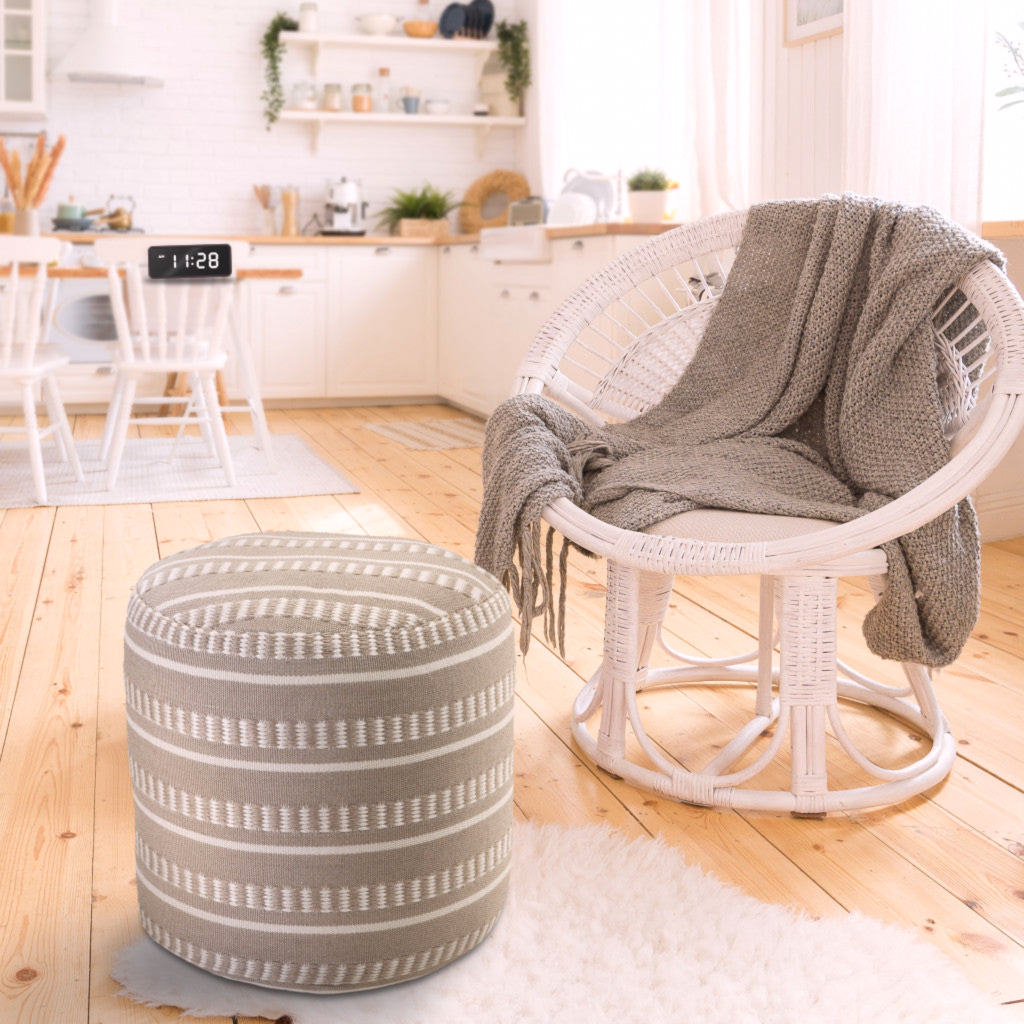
h=11 m=28
